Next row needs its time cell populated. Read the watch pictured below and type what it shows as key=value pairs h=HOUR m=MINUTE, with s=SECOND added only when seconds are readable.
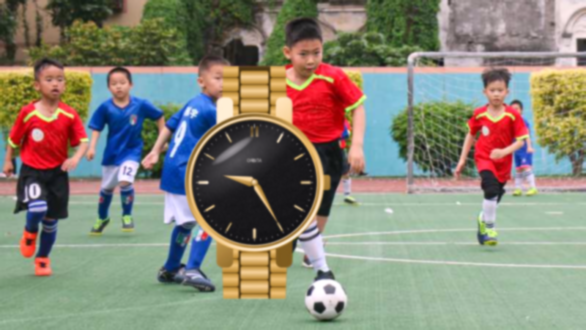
h=9 m=25
